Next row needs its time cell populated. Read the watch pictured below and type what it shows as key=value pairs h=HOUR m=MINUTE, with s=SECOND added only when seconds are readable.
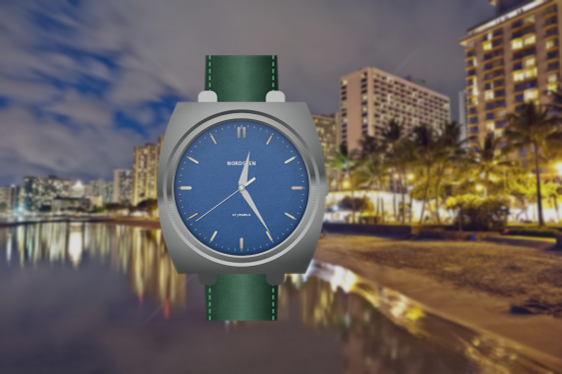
h=12 m=24 s=39
